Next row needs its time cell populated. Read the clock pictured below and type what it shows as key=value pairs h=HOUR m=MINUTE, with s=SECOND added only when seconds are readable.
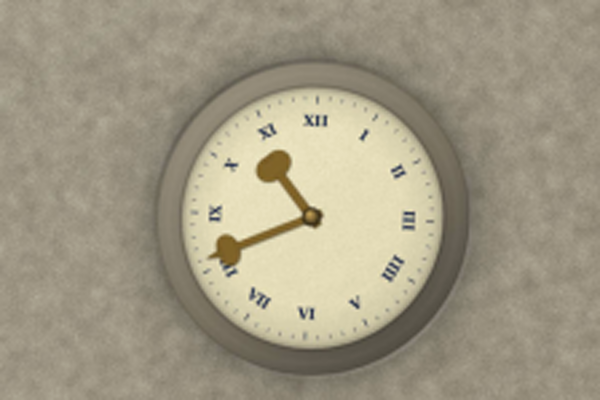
h=10 m=41
